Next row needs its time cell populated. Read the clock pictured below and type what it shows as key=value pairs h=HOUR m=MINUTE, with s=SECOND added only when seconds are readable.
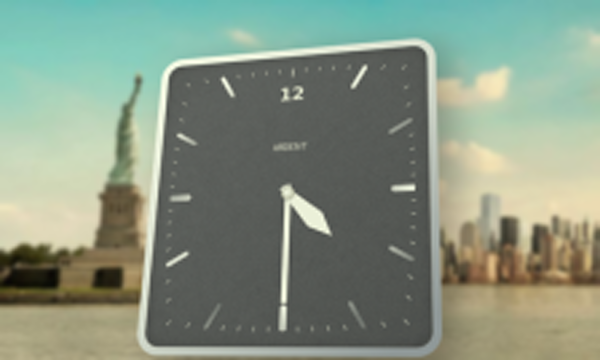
h=4 m=30
